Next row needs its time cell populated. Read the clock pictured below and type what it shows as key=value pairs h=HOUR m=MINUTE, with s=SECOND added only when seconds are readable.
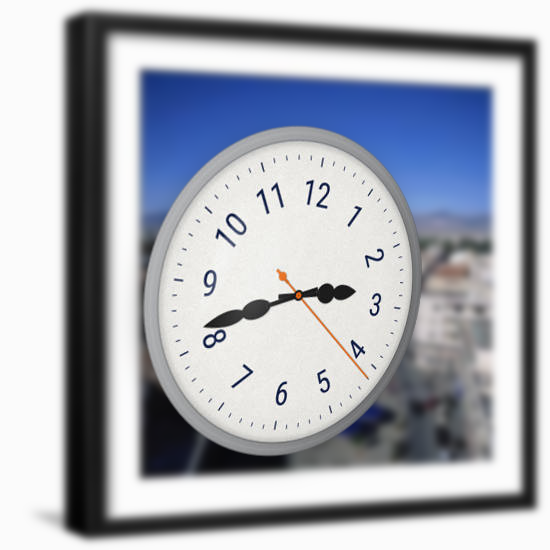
h=2 m=41 s=21
